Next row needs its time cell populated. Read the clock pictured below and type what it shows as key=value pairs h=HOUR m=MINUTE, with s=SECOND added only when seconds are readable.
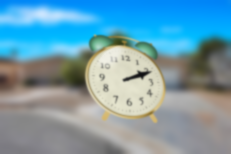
h=2 m=11
